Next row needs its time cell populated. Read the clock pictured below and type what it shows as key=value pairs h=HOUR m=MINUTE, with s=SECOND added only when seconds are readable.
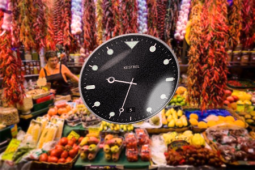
h=9 m=33
